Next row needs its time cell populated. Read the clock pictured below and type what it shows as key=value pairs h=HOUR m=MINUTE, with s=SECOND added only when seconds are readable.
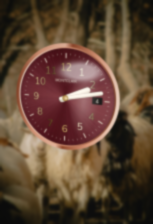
h=2 m=13
